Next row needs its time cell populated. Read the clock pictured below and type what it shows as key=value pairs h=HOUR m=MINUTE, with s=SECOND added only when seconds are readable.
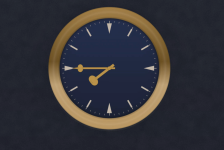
h=7 m=45
